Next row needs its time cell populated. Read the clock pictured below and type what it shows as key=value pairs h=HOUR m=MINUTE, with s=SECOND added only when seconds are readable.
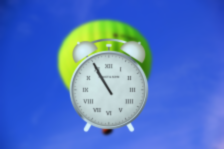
h=10 m=55
